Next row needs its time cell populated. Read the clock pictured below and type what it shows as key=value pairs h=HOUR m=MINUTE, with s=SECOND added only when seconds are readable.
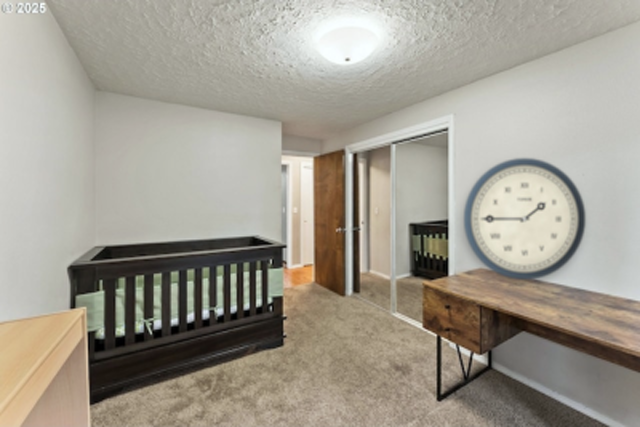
h=1 m=45
